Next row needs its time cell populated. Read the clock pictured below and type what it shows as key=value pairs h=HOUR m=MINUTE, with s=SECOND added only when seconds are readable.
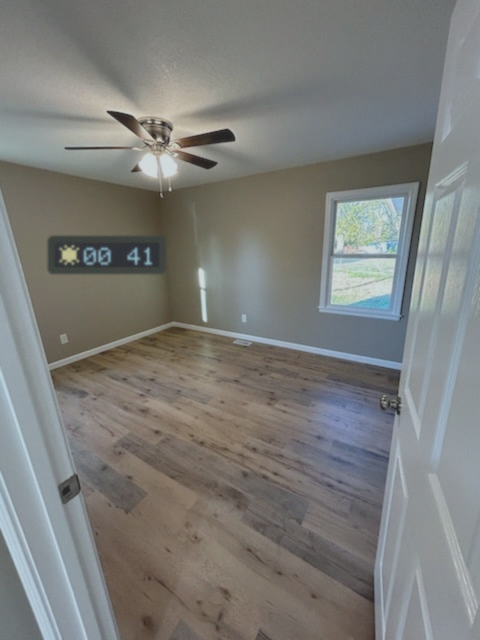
h=0 m=41
